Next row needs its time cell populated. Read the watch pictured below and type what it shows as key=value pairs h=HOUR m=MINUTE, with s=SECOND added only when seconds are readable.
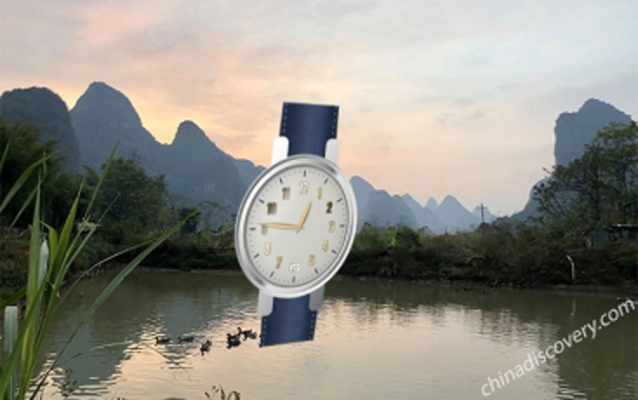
h=12 m=46
